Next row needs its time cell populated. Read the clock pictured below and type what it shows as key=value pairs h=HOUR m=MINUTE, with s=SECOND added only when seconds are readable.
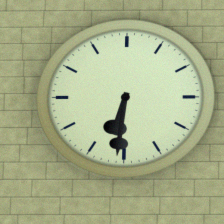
h=6 m=31
